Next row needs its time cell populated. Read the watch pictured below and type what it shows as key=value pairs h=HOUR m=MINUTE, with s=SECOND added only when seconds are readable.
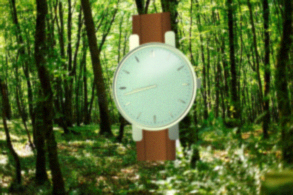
h=8 m=43
